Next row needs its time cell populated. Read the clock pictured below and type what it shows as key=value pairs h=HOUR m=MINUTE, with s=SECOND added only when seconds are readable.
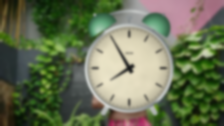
h=7 m=55
